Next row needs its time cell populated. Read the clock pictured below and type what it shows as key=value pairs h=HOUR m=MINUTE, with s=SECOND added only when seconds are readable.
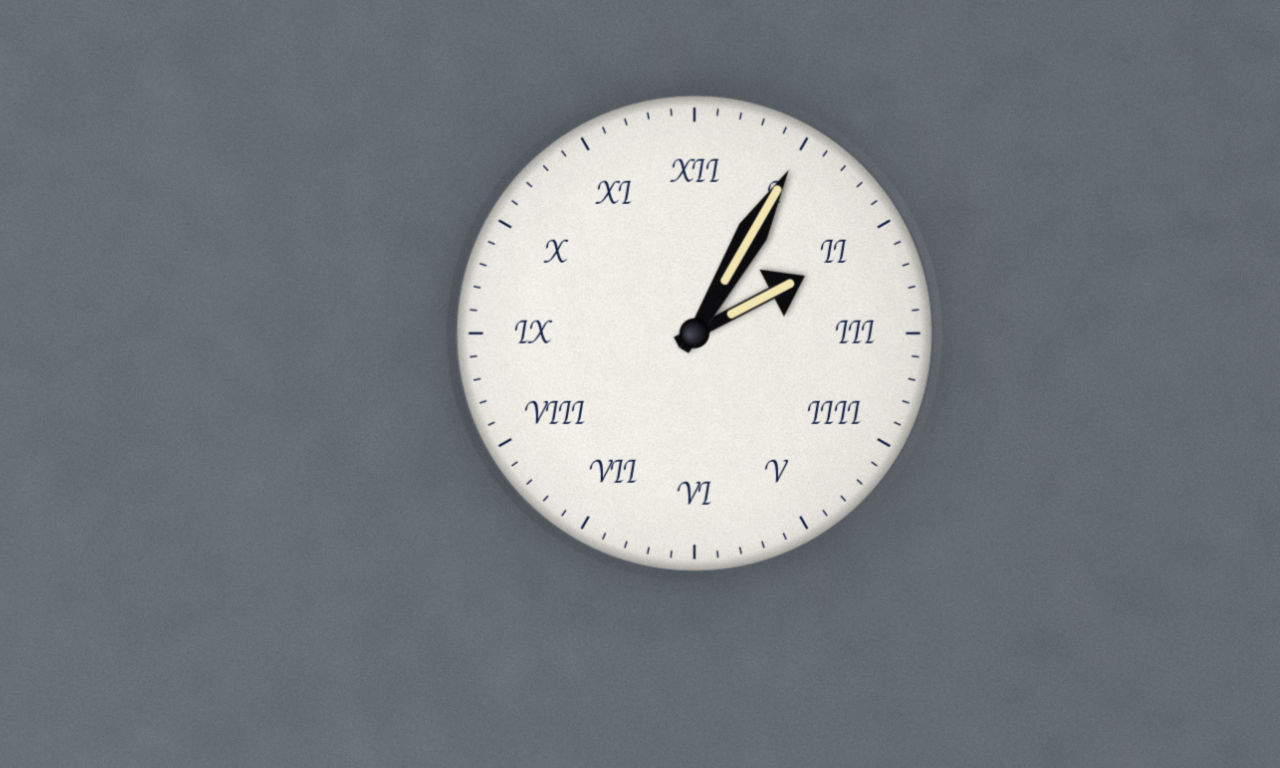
h=2 m=5
